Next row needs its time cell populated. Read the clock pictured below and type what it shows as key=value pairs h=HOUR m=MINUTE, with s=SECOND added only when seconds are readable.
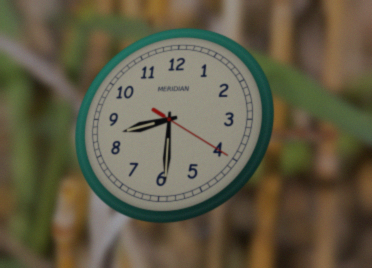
h=8 m=29 s=20
